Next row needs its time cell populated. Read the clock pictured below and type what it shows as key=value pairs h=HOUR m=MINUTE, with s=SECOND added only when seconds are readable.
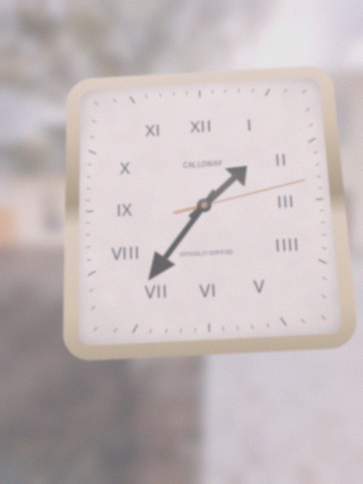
h=1 m=36 s=13
